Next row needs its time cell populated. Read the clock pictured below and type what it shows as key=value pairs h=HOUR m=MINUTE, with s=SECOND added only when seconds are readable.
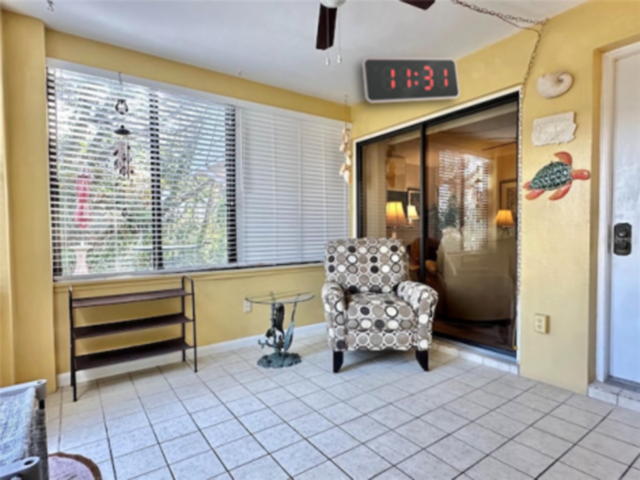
h=11 m=31
